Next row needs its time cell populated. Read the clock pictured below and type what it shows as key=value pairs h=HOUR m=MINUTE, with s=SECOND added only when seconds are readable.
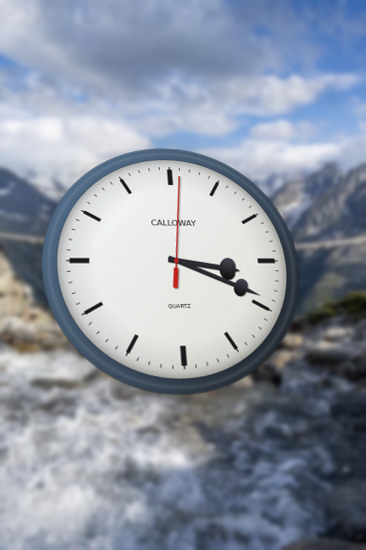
h=3 m=19 s=1
